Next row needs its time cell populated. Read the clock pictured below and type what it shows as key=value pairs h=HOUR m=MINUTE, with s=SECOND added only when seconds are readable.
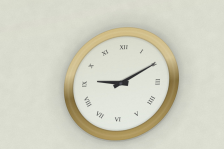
h=9 m=10
